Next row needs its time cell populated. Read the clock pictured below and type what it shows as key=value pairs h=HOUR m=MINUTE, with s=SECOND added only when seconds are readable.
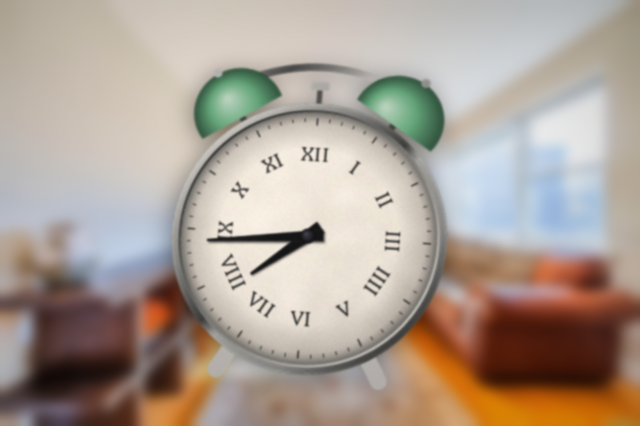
h=7 m=44
